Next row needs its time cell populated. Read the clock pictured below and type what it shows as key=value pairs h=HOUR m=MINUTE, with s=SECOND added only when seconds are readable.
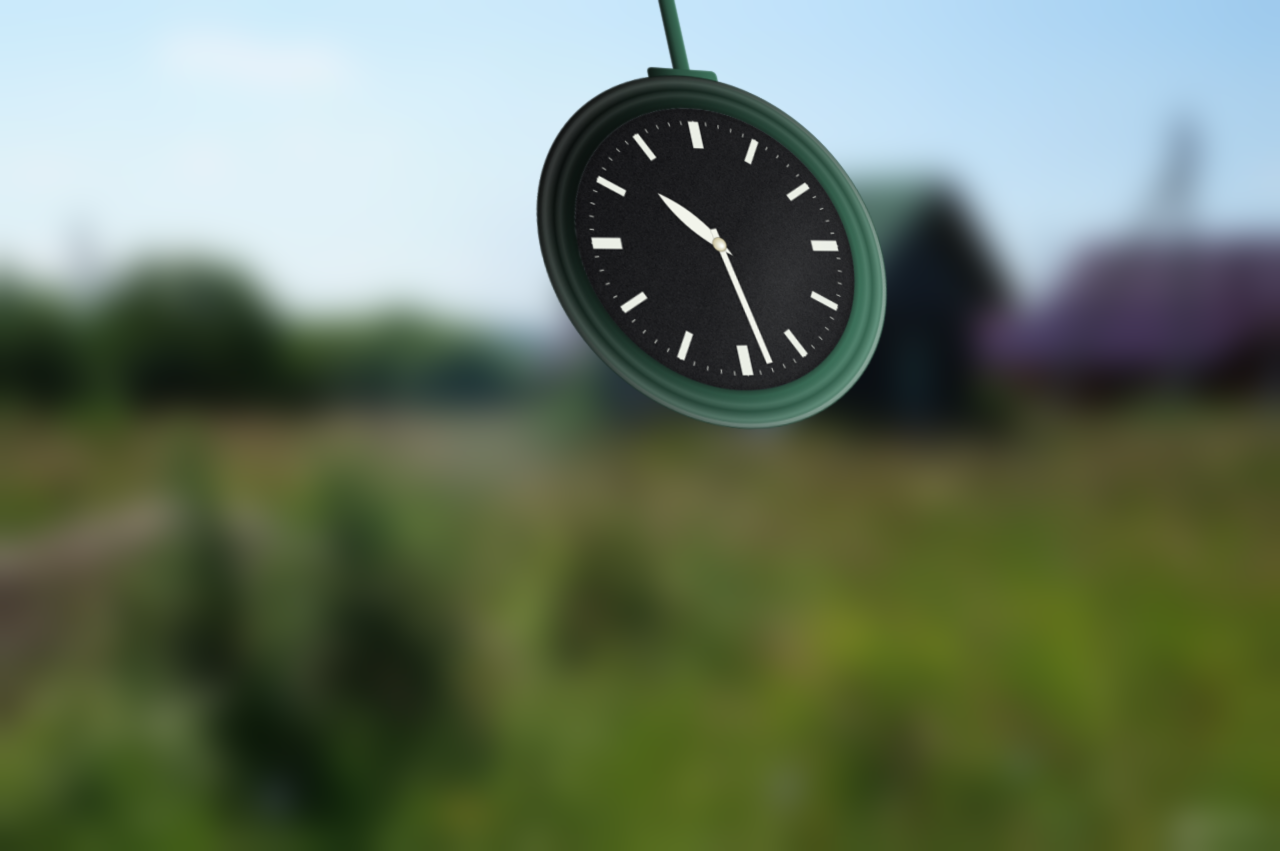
h=10 m=28
